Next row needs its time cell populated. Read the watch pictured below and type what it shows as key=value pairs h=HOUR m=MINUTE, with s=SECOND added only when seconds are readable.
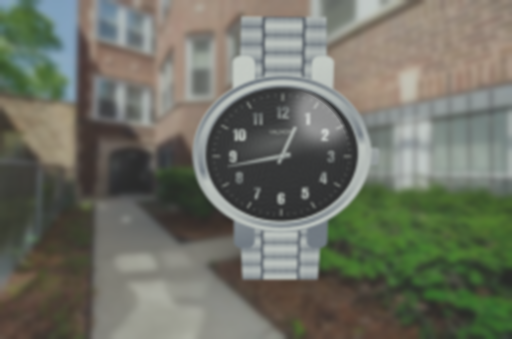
h=12 m=43
